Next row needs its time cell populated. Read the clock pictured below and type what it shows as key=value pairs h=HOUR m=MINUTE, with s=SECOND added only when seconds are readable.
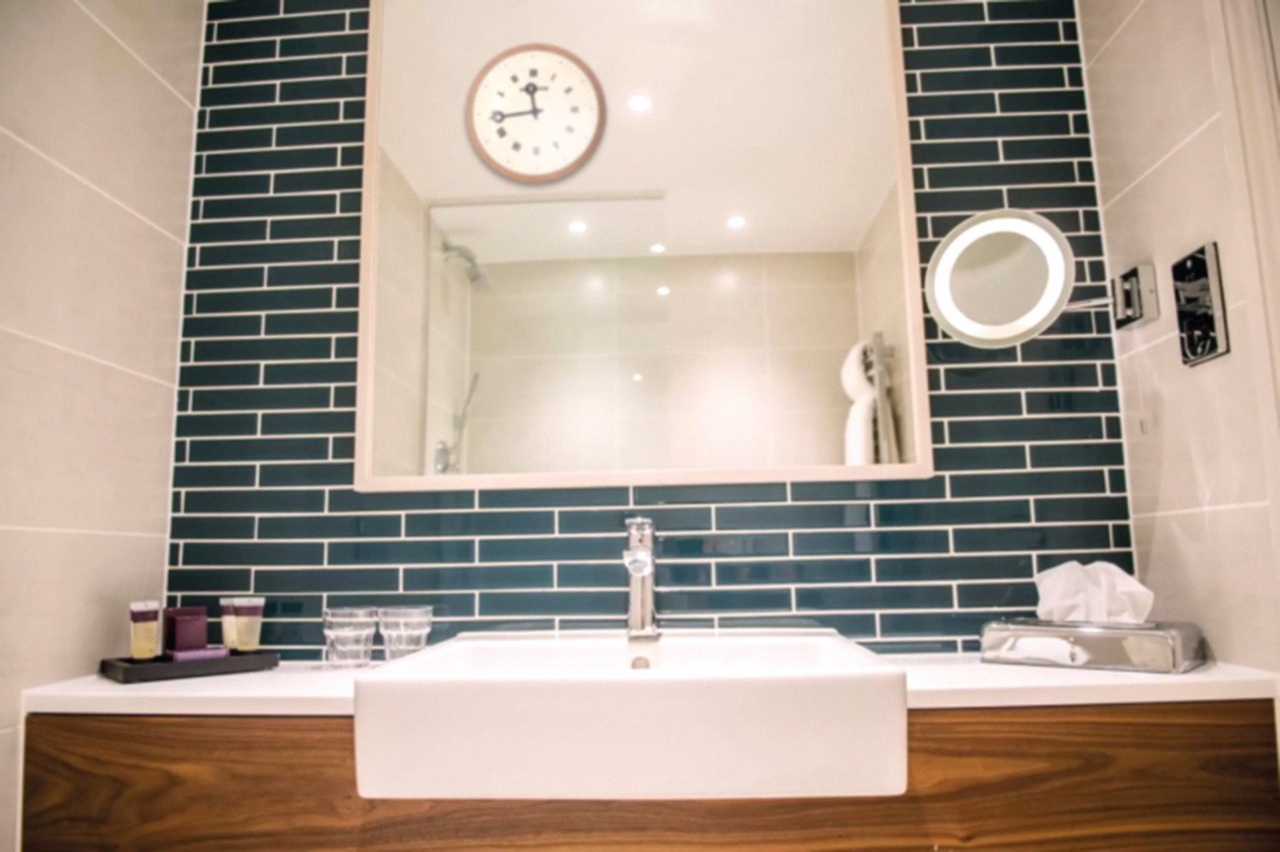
h=11 m=44
